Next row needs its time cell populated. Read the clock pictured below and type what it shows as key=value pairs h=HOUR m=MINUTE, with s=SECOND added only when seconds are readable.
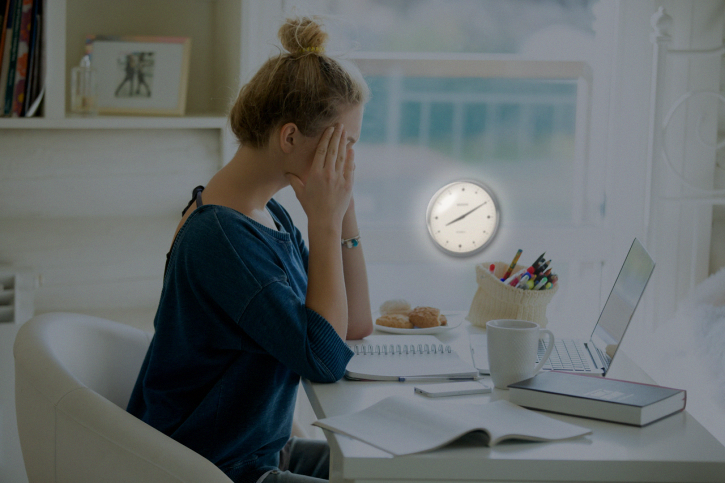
h=8 m=10
